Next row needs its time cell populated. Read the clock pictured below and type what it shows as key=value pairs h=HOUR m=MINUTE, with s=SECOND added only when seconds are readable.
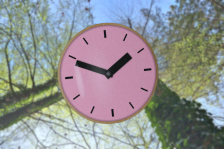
h=1 m=49
